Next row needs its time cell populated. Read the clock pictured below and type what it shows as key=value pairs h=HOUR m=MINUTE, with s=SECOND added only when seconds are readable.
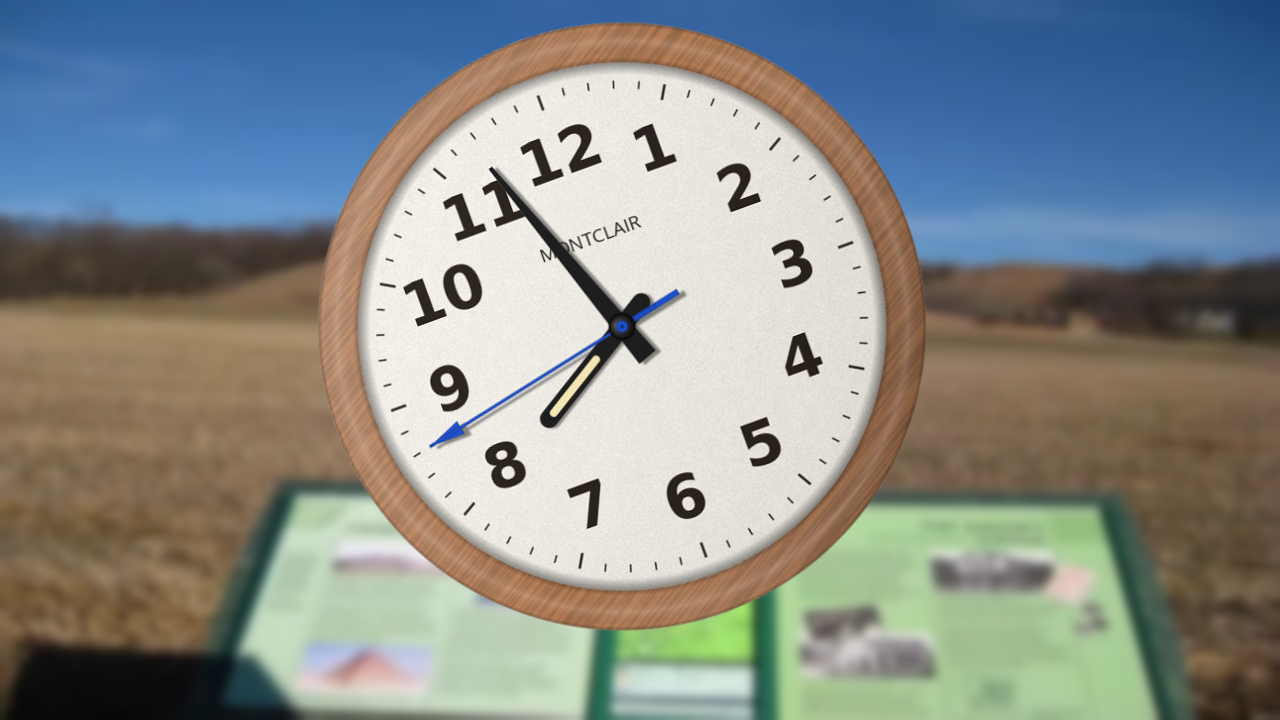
h=7 m=56 s=43
